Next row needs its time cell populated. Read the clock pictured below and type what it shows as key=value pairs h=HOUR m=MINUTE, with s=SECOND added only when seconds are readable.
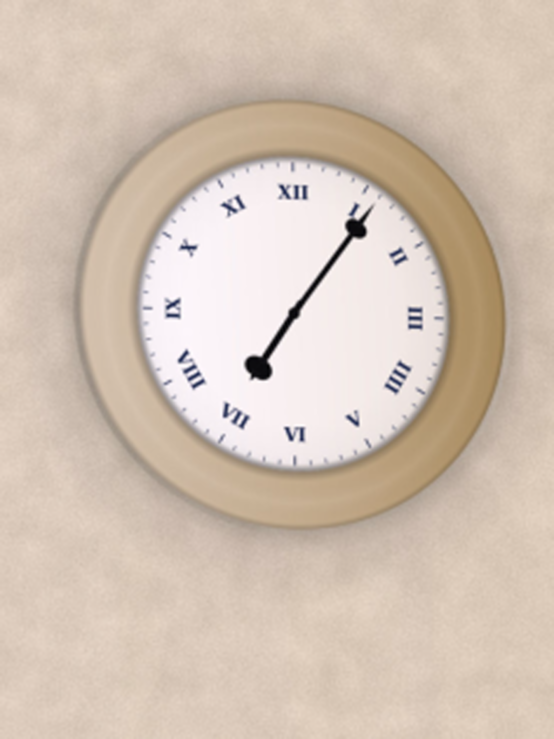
h=7 m=6
